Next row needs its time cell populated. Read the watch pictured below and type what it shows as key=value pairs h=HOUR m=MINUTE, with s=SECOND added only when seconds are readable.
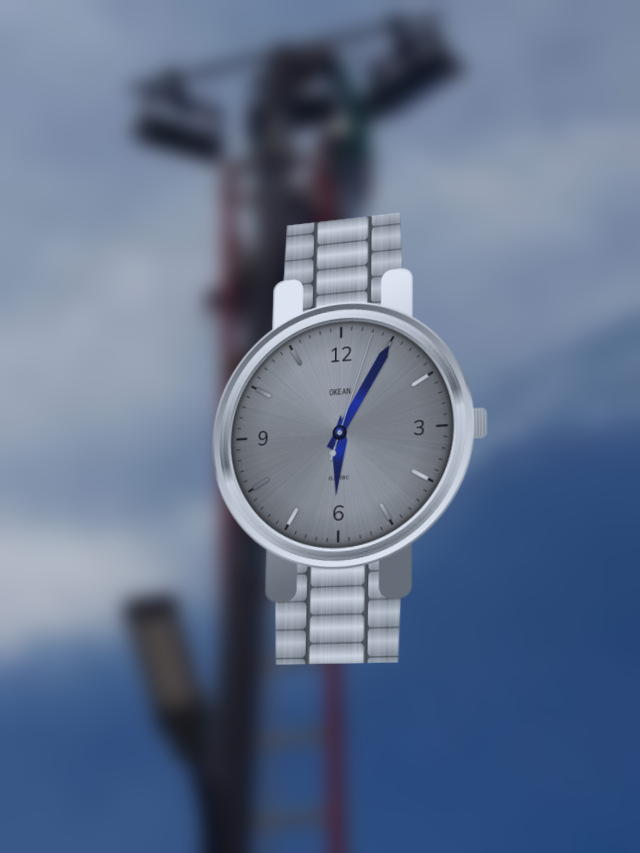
h=6 m=5 s=3
